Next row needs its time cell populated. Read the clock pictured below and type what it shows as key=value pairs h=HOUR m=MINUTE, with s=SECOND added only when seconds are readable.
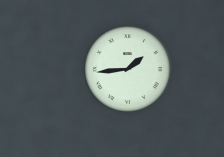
h=1 m=44
